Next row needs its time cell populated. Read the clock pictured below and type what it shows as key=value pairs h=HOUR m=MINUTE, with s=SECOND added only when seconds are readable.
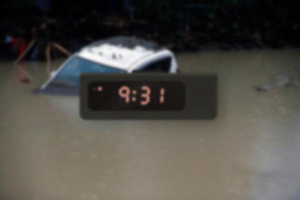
h=9 m=31
